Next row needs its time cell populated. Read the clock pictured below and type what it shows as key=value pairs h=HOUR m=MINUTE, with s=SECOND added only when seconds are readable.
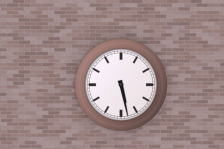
h=5 m=28
